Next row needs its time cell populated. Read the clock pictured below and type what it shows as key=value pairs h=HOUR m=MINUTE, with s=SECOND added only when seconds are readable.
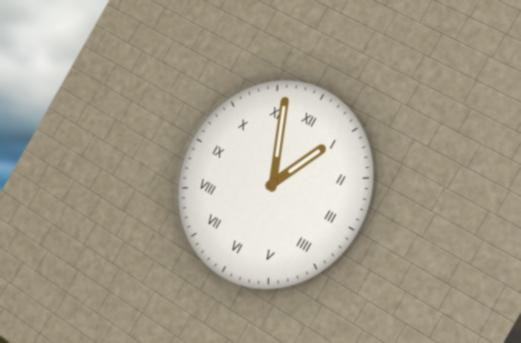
h=12 m=56
